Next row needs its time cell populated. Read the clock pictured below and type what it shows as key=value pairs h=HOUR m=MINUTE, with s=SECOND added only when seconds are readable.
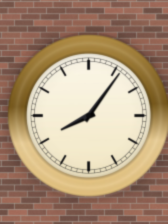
h=8 m=6
